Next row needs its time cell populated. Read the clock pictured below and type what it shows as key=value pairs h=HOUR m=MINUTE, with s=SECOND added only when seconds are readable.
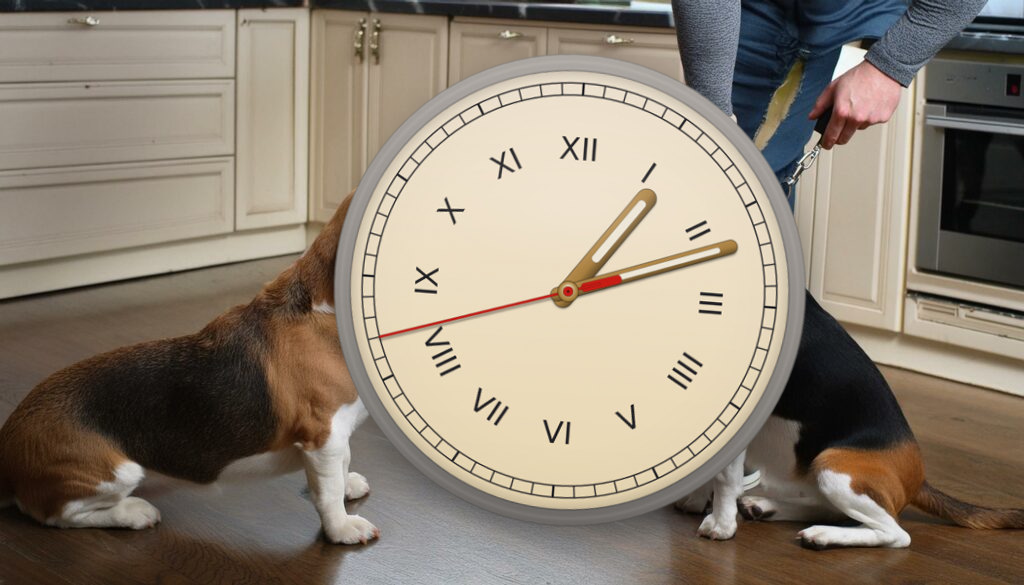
h=1 m=11 s=42
